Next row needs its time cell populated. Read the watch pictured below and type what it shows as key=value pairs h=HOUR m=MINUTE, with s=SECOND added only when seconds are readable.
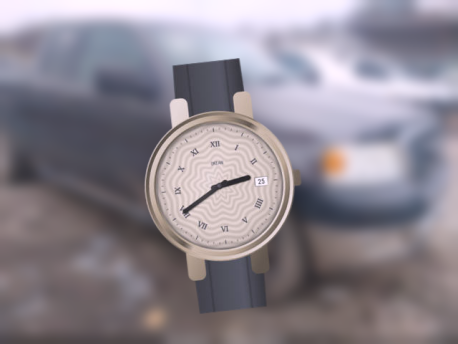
h=2 m=40
